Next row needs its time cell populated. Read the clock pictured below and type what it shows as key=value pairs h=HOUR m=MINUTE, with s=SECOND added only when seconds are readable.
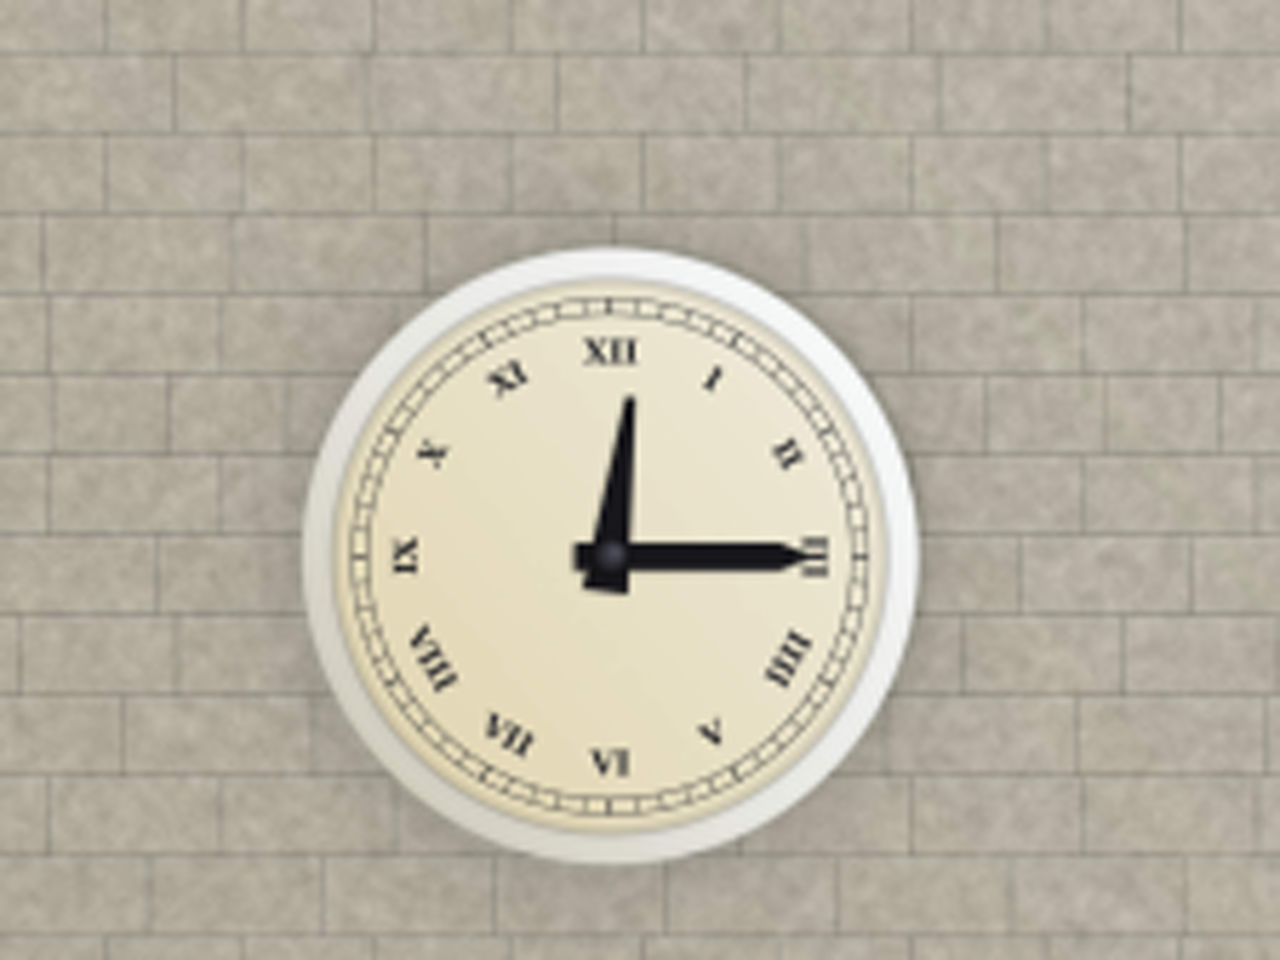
h=12 m=15
